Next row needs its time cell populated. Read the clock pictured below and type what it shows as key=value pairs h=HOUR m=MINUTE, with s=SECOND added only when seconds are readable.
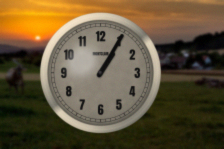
h=1 m=5
